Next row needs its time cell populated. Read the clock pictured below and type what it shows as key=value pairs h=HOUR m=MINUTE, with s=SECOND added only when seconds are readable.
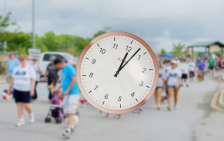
h=12 m=3
